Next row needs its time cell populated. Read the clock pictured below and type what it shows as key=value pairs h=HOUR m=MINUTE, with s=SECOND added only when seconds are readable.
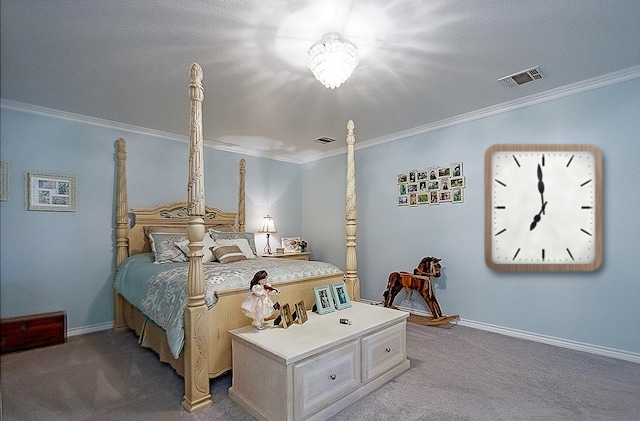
h=6 m=59
